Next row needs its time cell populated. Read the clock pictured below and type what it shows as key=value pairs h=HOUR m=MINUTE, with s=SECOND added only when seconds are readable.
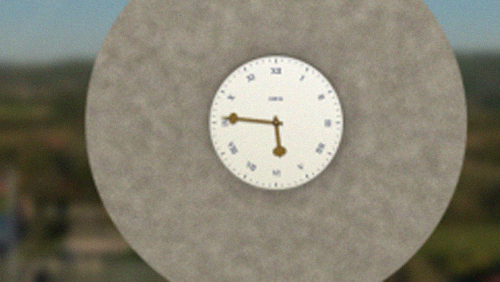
h=5 m=46
